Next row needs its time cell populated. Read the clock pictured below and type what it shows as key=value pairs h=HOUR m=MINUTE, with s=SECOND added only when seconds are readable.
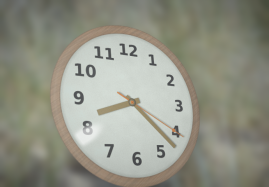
h=8 m=22 s=20
